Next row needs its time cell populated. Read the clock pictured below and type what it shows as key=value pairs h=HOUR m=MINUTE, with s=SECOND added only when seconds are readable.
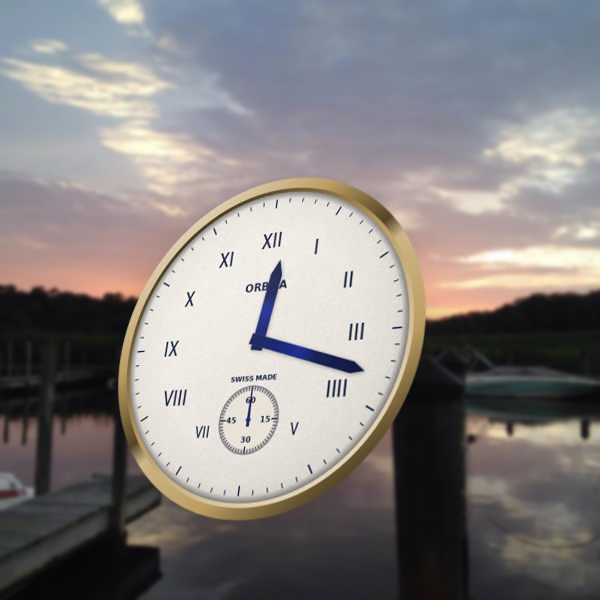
h=12 m=18
